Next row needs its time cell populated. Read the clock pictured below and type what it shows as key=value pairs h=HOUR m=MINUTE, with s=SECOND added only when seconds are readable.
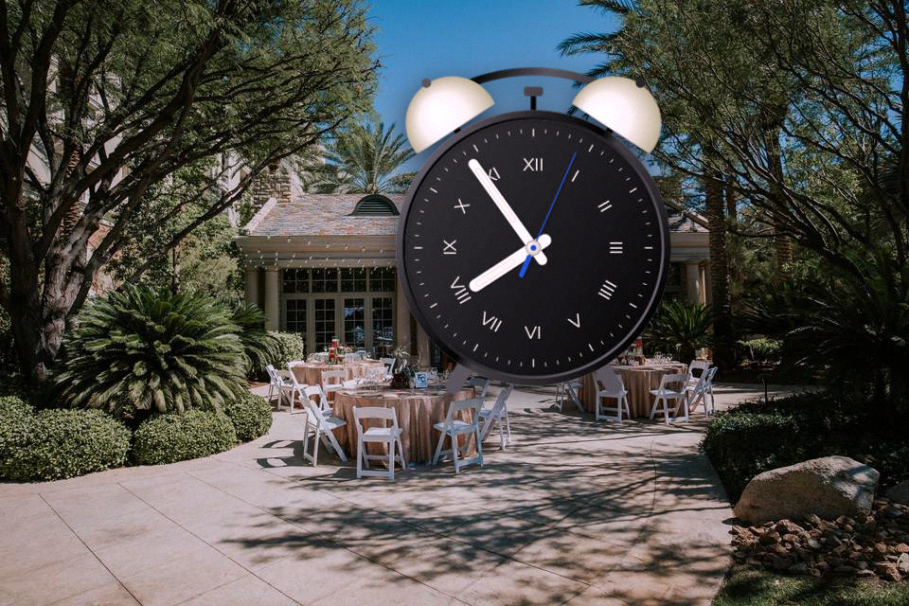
h=7 m=54 s=4
